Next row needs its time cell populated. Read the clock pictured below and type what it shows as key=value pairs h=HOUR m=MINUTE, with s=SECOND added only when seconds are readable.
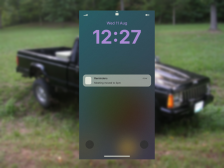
h=12 m=27
